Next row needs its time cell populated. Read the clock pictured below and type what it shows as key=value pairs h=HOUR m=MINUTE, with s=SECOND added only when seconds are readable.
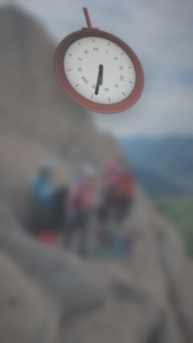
h=6 m=34
